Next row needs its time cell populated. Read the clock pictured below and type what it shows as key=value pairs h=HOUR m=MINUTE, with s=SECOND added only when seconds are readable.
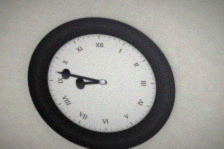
h=8 m=47
